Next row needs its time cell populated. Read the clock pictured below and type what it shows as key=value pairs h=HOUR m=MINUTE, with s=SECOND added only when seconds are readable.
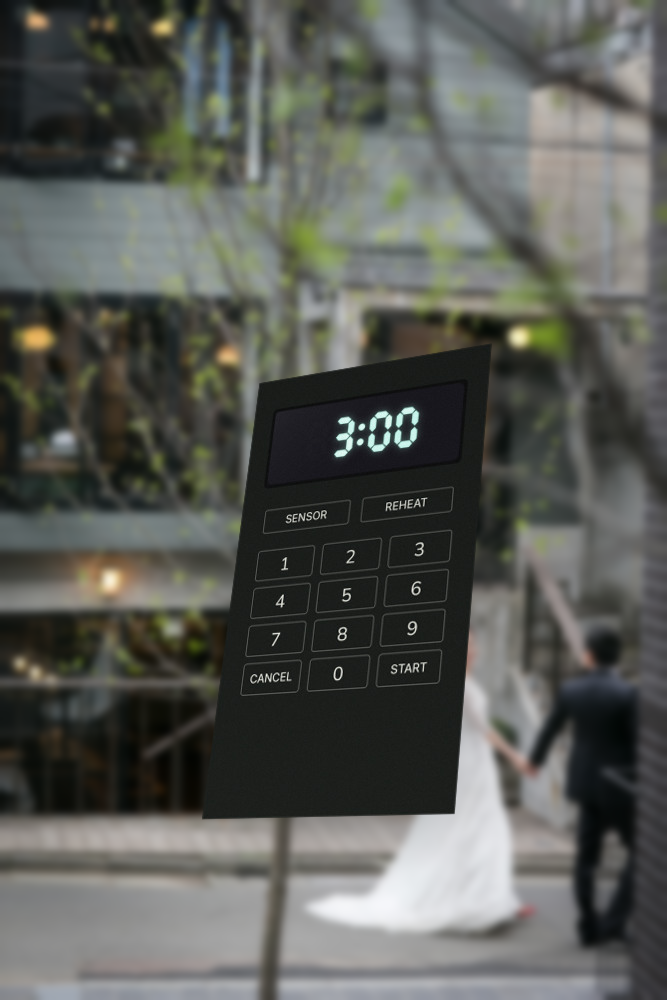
h=3 m=0
